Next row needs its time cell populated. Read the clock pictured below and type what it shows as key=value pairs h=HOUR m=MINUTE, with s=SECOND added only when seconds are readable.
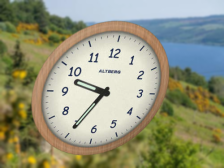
h=9 m=35
